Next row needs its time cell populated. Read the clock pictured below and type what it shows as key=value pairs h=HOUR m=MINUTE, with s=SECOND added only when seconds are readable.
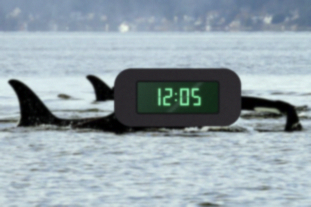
h=12 m=5
